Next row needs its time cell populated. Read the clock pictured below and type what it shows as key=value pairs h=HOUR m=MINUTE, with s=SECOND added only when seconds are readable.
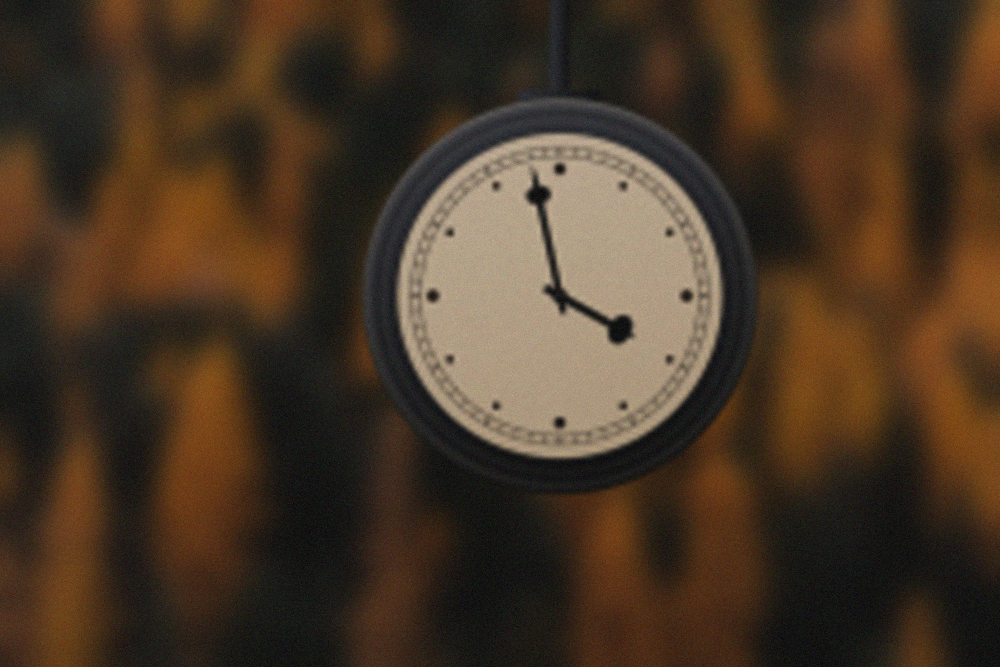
h=3 m=58
